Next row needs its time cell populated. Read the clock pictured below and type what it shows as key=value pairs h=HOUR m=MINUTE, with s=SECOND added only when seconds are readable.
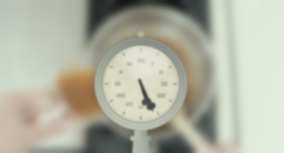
h=5 m=26
